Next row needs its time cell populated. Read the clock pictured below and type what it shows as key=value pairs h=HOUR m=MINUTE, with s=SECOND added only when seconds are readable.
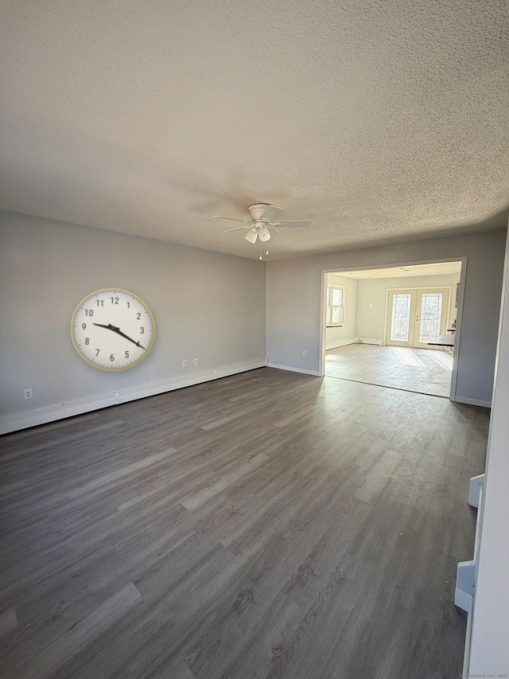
h=9 m=20
